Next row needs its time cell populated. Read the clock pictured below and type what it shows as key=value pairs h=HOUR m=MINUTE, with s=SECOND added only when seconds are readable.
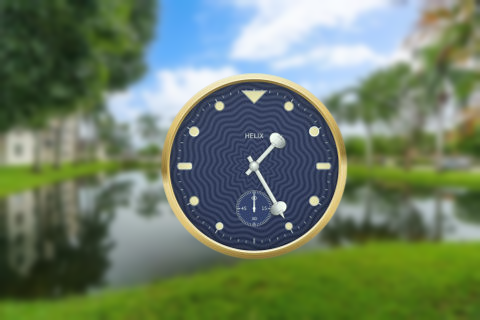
h=1 m=25
